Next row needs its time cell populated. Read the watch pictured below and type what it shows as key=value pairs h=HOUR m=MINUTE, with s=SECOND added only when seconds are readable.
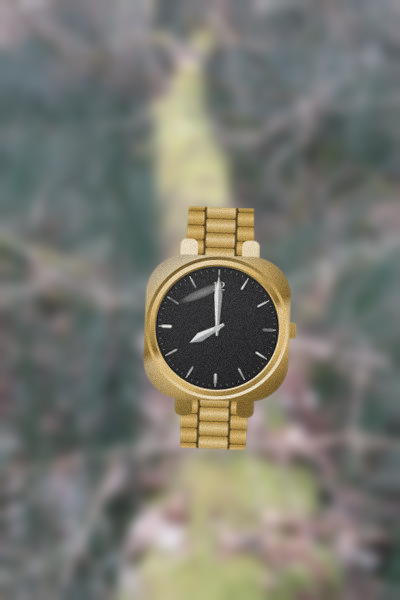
h=8 m=0
